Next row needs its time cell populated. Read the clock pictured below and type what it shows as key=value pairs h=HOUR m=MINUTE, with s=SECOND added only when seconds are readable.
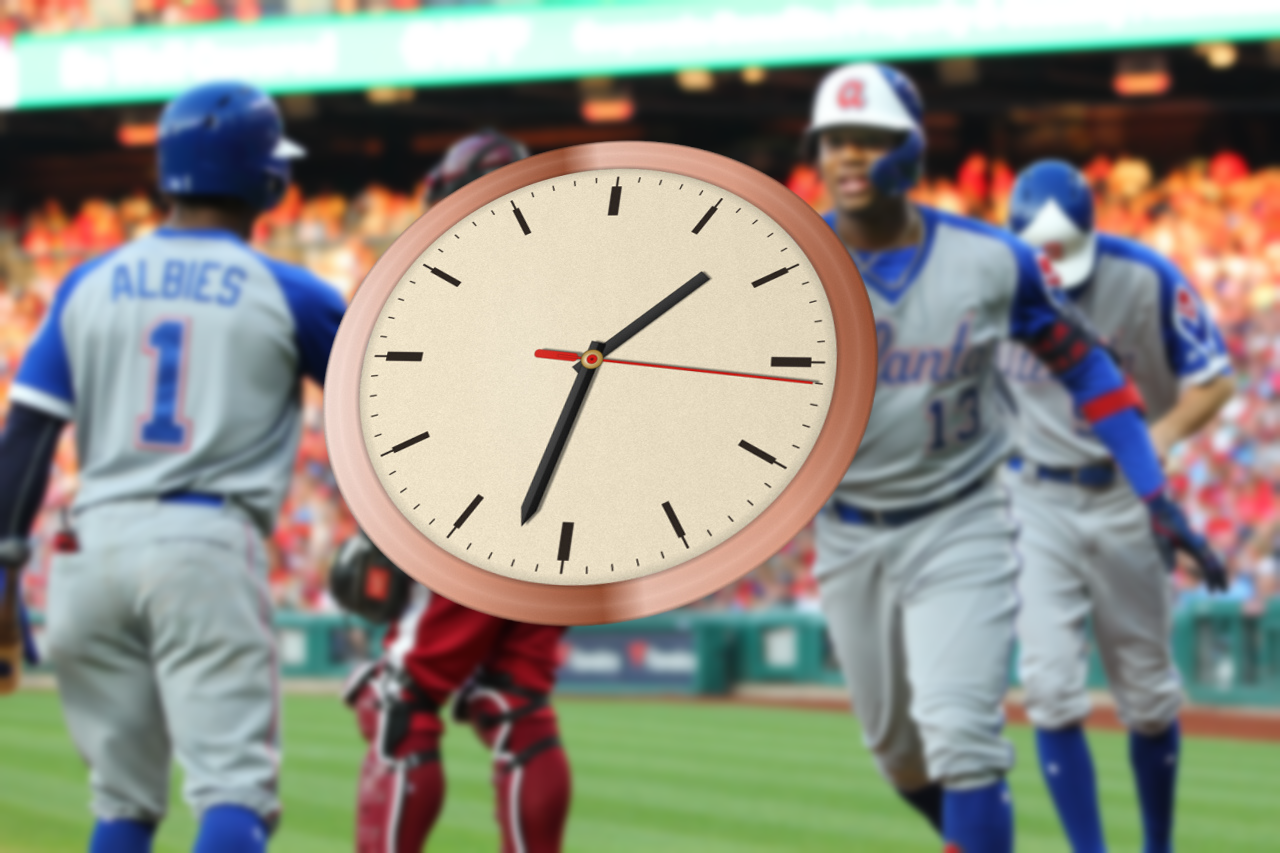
h=1 m=32 s=16
